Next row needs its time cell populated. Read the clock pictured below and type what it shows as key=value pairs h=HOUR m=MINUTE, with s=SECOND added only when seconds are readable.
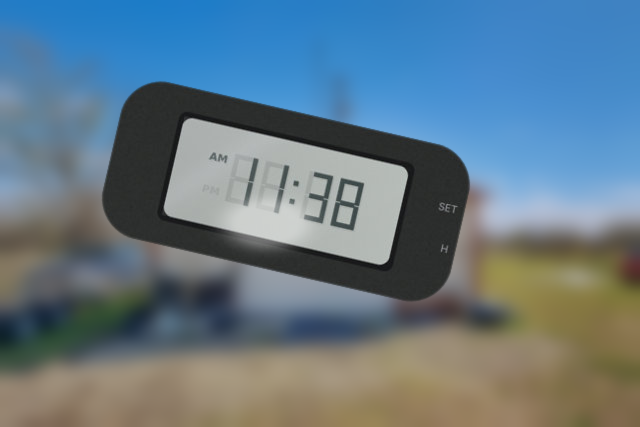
h=11 m=38
